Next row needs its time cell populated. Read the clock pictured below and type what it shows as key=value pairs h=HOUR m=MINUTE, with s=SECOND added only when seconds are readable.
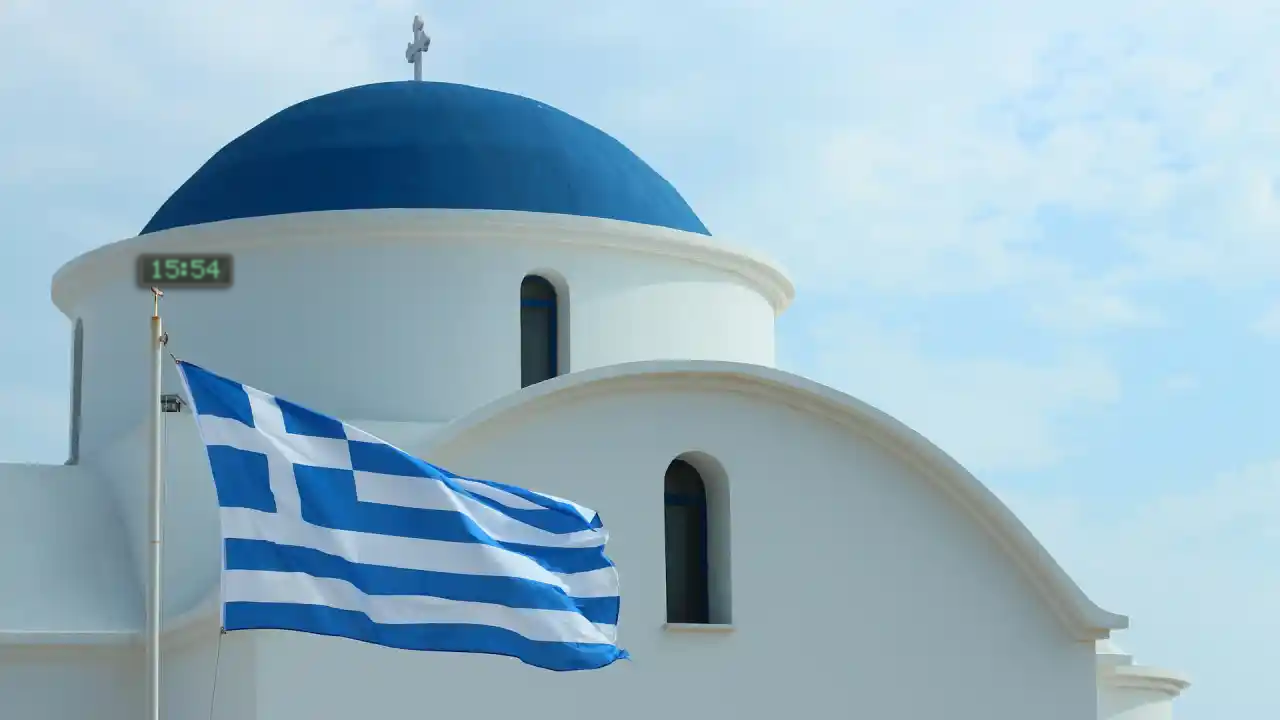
h=15 m=54
